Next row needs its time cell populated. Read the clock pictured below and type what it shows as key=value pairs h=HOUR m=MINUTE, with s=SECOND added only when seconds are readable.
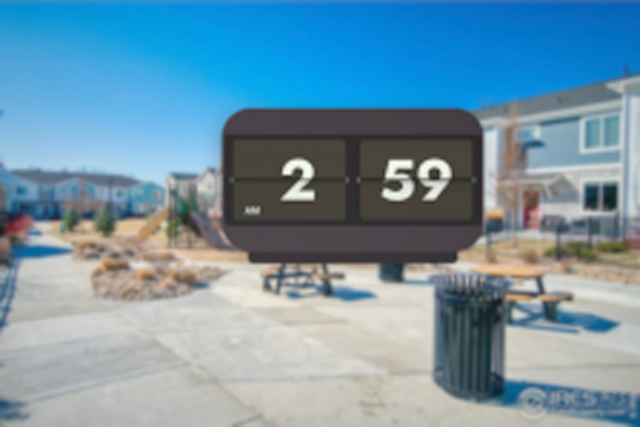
h=2 m=59
